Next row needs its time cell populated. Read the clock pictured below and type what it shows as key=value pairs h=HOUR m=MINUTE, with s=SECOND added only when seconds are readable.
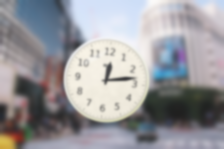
h=12 m=13
